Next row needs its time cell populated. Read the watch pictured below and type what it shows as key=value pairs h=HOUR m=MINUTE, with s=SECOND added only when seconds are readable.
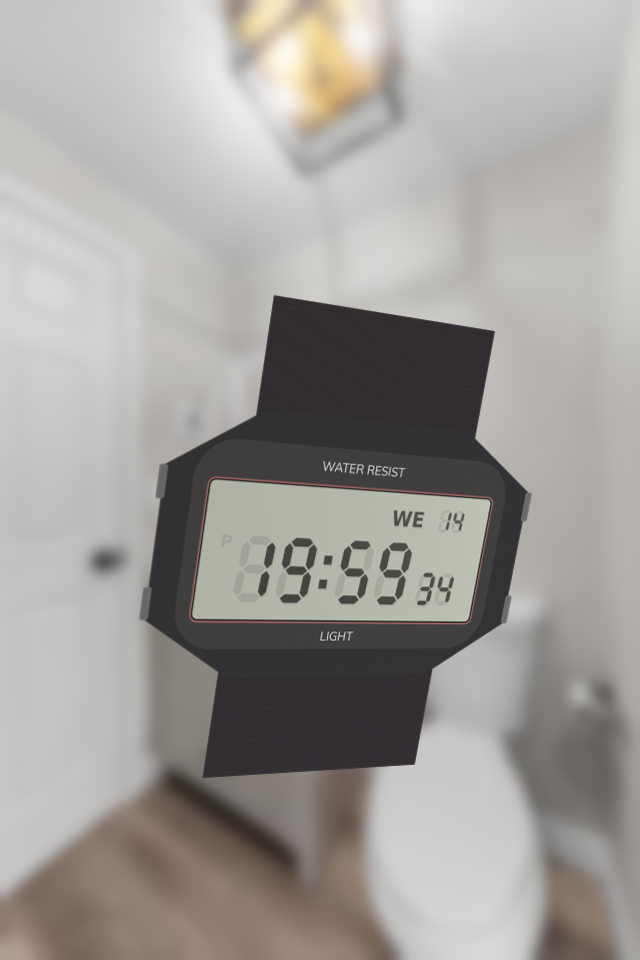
h=19 m=59 s=34
